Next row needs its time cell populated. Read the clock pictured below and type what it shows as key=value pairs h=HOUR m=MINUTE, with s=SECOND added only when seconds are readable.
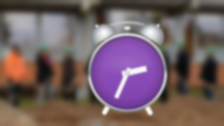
h=2 m=34
